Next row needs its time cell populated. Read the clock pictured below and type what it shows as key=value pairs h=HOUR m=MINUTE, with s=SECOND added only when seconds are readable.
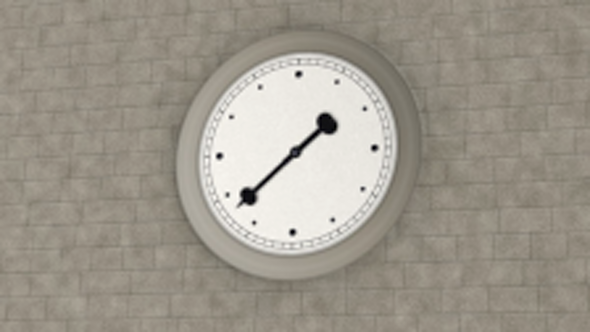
h=1 m=38
